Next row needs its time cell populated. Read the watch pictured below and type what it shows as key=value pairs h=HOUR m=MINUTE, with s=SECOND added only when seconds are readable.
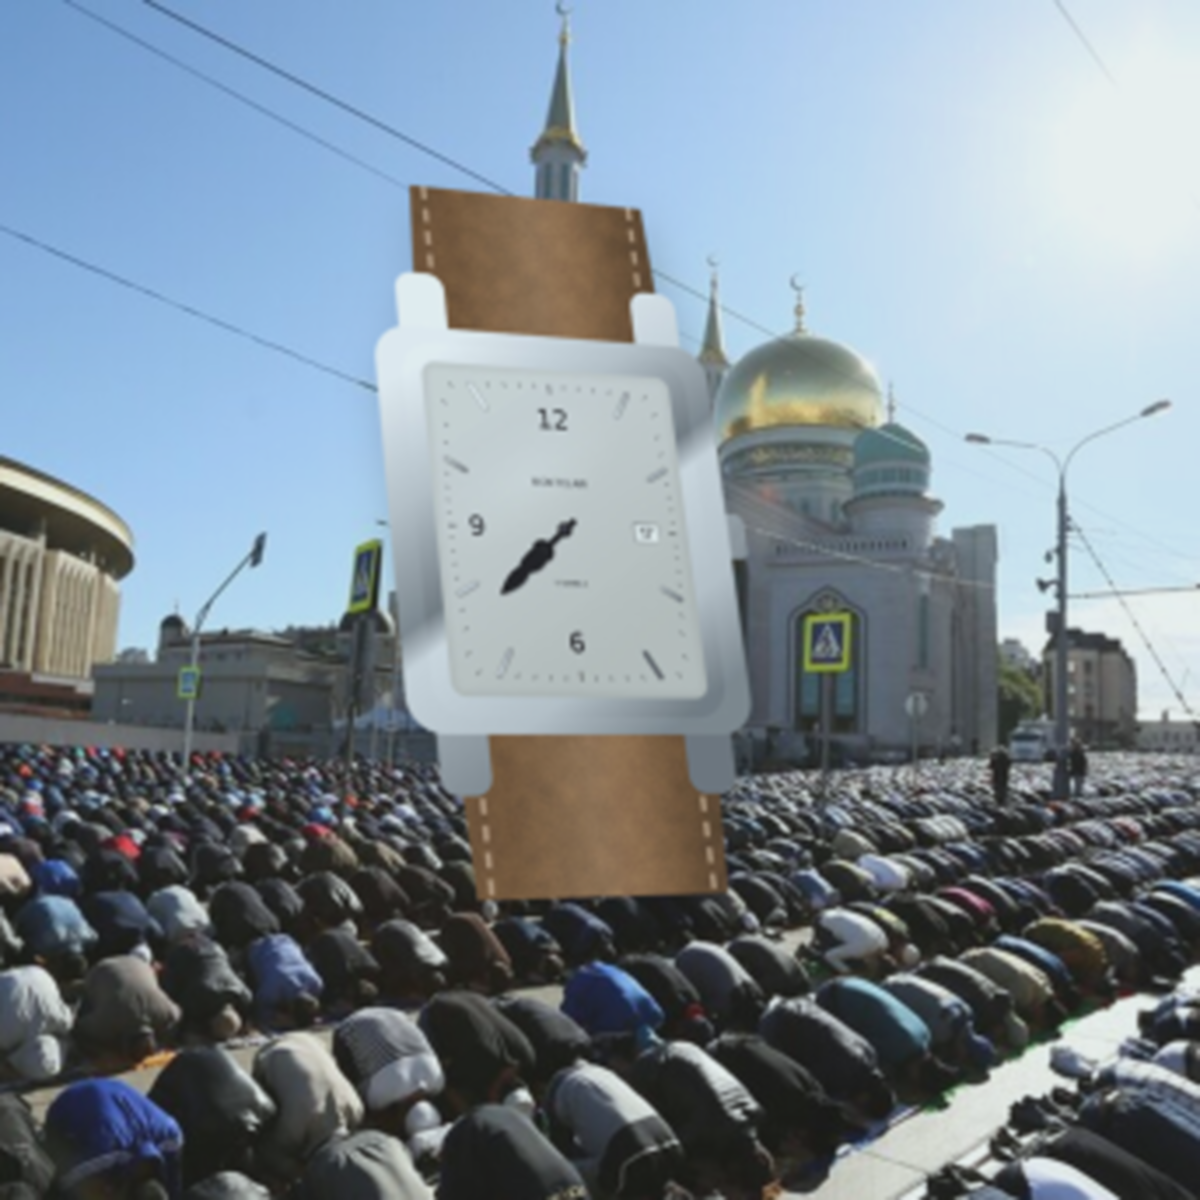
h=7 m=38
